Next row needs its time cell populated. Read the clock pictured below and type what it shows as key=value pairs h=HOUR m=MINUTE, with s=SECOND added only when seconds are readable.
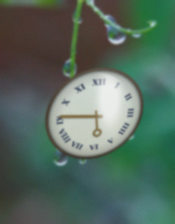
h=5 m=46
